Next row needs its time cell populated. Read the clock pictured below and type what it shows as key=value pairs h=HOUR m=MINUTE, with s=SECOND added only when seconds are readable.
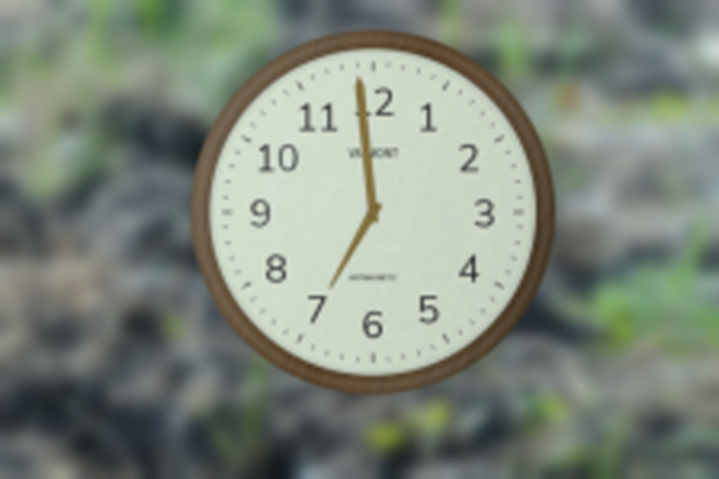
h=6 m=59
